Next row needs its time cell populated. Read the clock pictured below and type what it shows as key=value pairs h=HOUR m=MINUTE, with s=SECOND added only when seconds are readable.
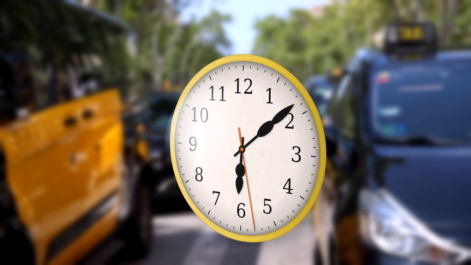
h=6 m=8 s=28
